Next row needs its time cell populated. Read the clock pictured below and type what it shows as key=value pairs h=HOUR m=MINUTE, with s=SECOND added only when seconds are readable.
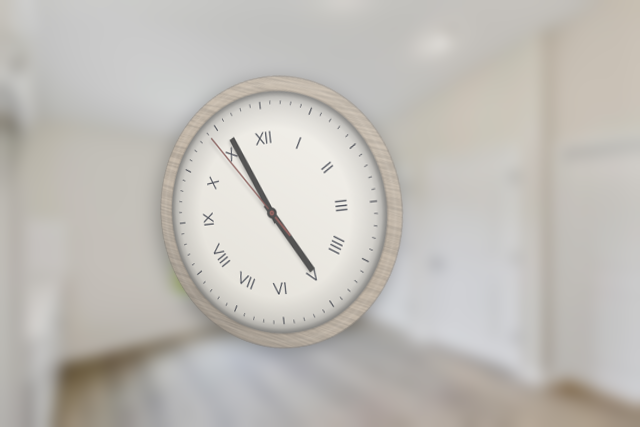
h=4 m=55 s=54
